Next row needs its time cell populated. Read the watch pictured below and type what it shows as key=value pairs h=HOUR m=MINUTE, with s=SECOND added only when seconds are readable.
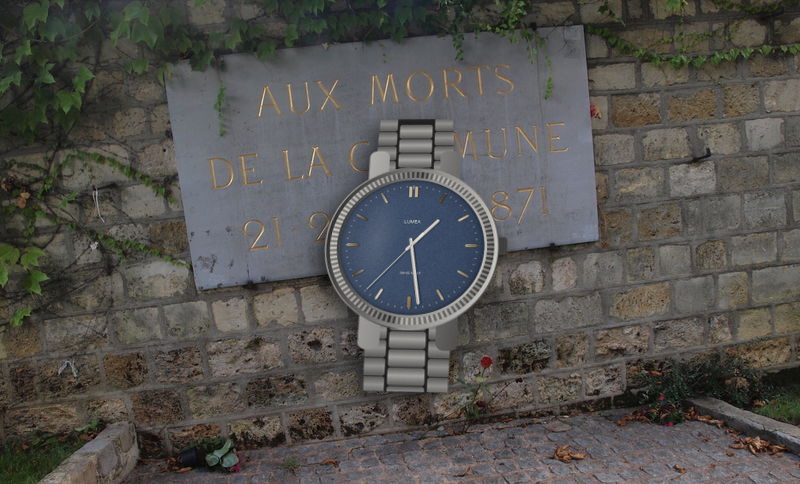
h=1 m=28 s=37
